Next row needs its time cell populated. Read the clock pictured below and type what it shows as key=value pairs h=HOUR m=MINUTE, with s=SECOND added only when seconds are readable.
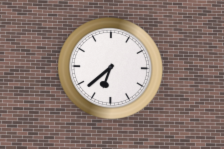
h=6 m=38
